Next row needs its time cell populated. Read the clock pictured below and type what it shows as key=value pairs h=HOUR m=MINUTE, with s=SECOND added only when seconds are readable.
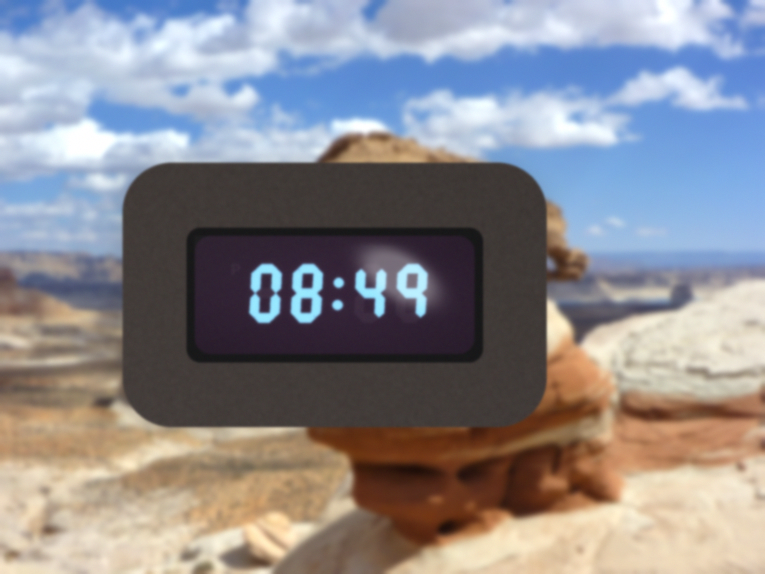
h=8 m=49
